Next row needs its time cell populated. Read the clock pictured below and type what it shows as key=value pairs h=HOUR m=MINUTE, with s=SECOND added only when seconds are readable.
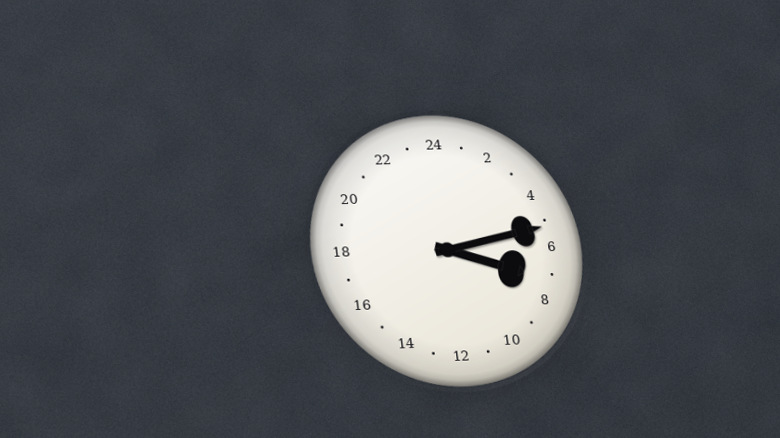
h=7 m=13
